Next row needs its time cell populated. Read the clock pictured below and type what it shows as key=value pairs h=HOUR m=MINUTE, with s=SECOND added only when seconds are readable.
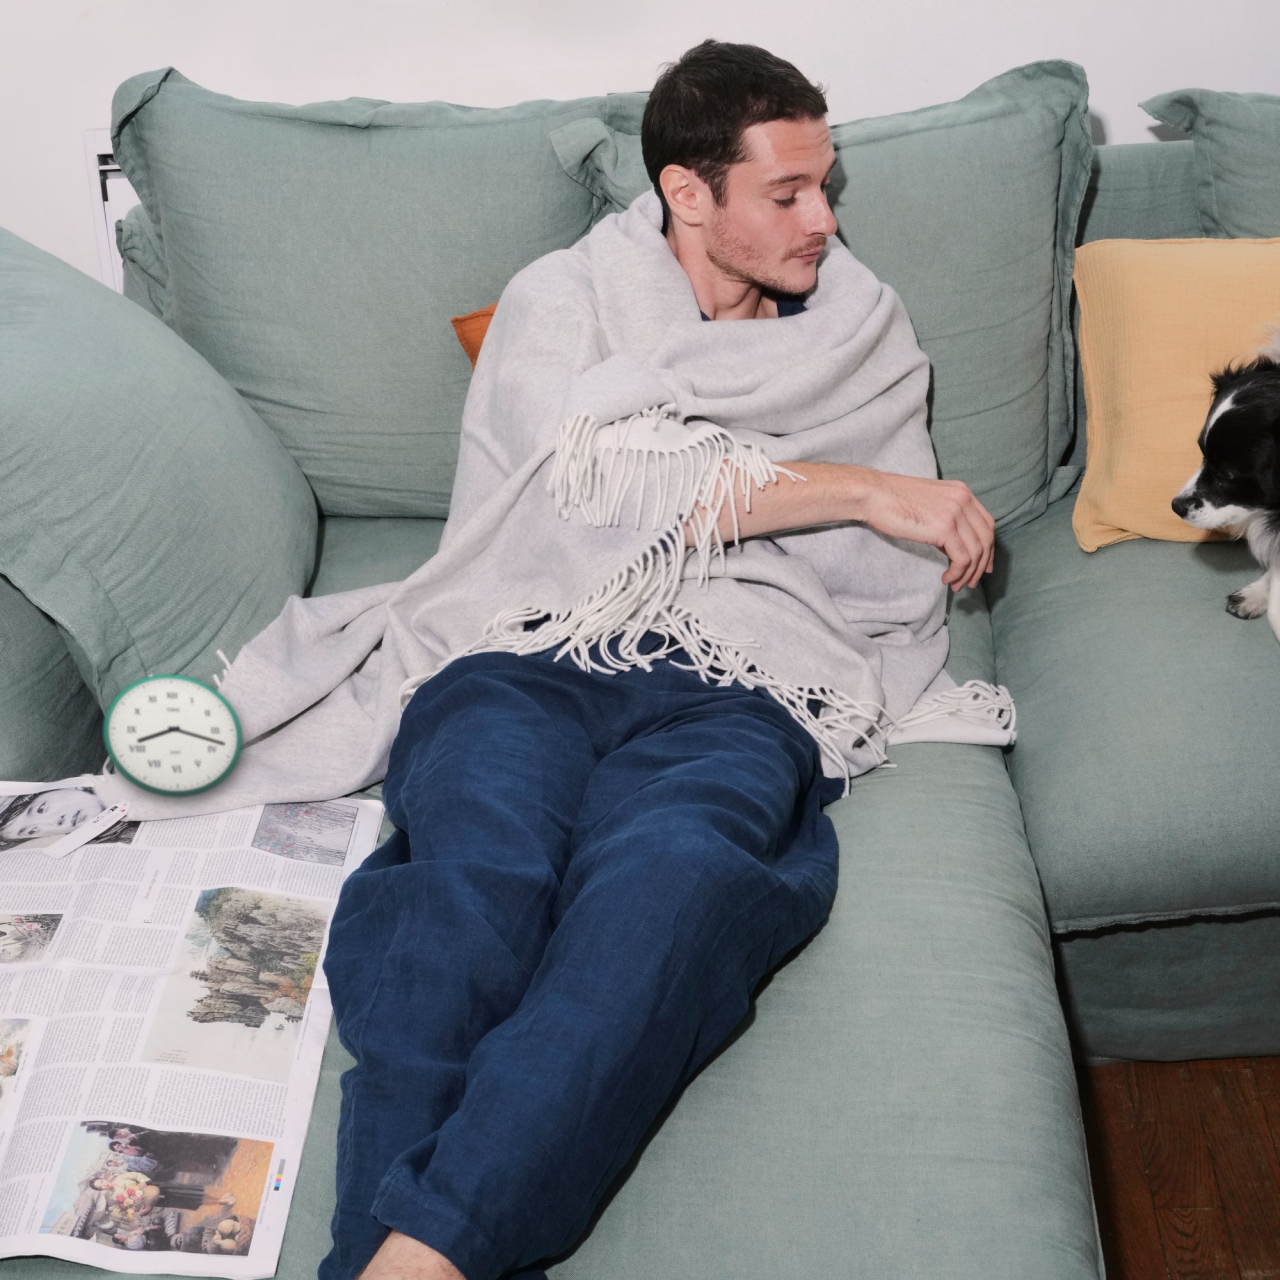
h=8 m=18
